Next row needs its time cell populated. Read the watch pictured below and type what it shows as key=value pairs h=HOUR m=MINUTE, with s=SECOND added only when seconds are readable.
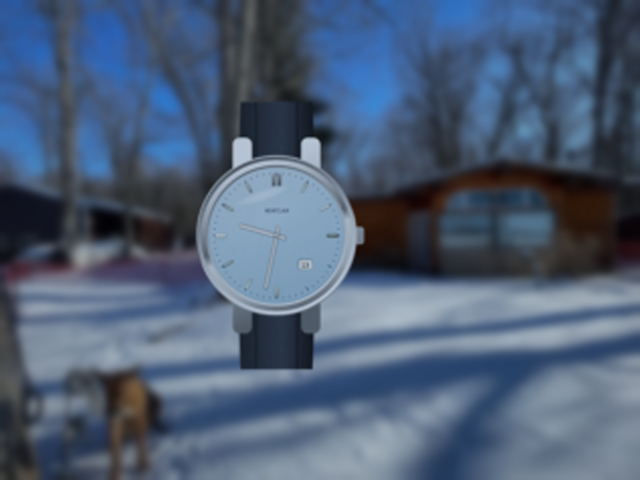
h=9 m=32
